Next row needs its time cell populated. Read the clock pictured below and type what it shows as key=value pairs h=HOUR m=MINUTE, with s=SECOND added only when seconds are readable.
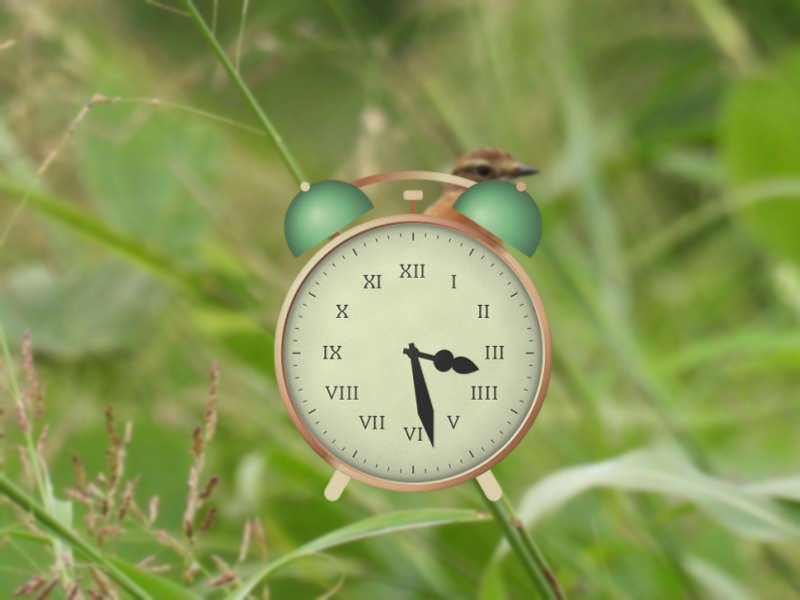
h=3 m=28
